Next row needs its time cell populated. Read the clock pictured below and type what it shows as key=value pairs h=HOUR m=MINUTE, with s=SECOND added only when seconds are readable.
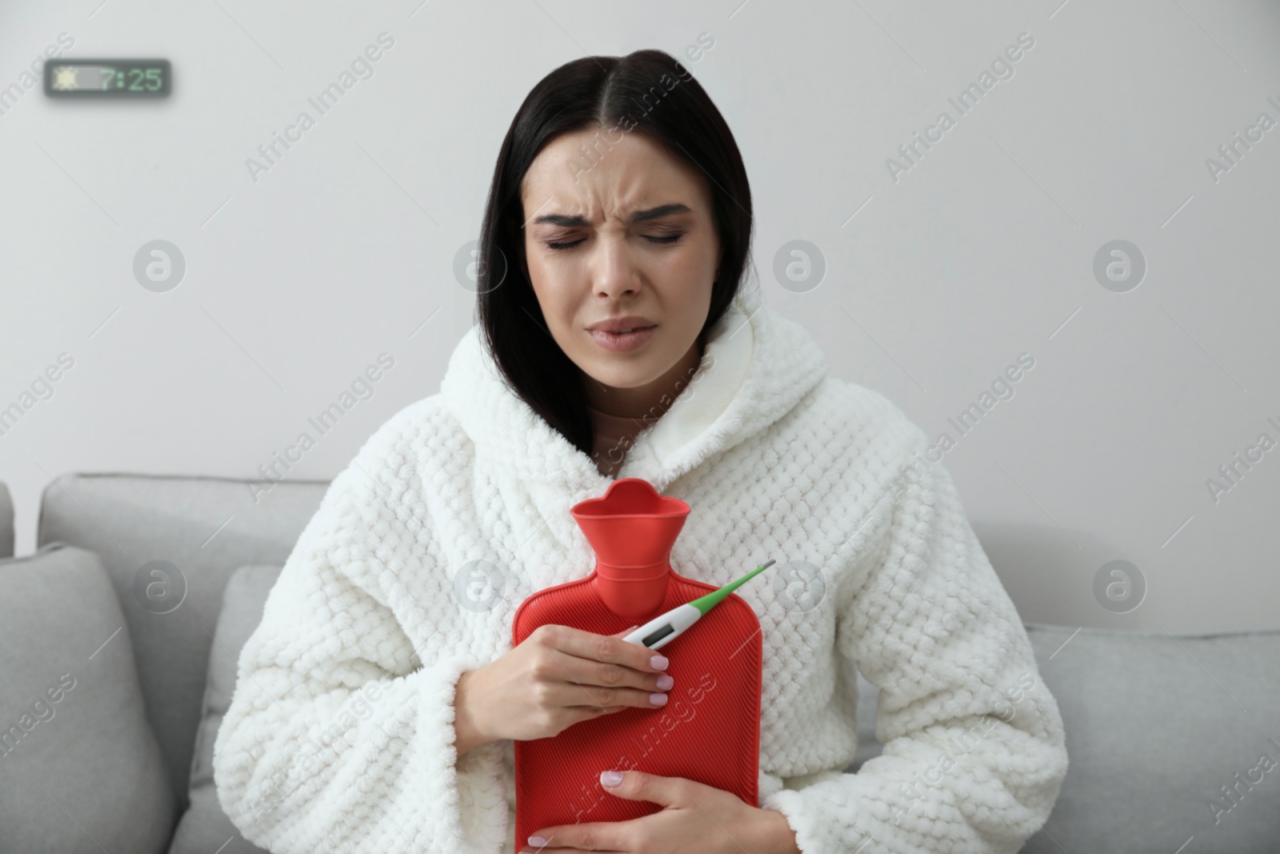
h=7 m=25
